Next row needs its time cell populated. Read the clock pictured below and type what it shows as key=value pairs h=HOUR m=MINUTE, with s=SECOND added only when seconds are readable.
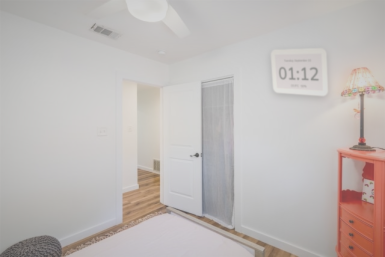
h=1 m=12
